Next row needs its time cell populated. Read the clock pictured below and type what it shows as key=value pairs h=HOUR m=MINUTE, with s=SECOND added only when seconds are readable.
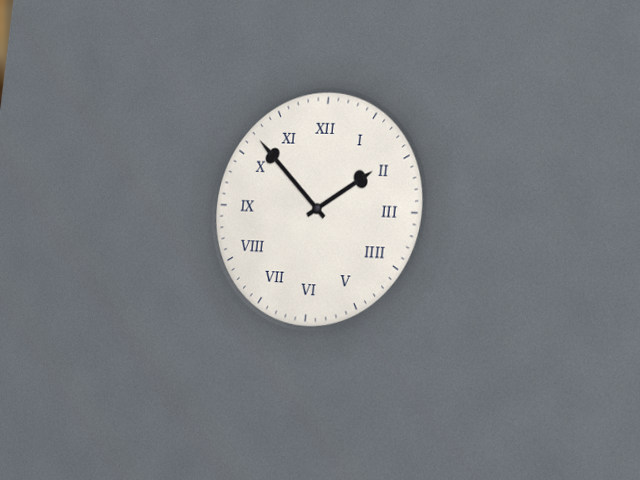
h=1 m=52
